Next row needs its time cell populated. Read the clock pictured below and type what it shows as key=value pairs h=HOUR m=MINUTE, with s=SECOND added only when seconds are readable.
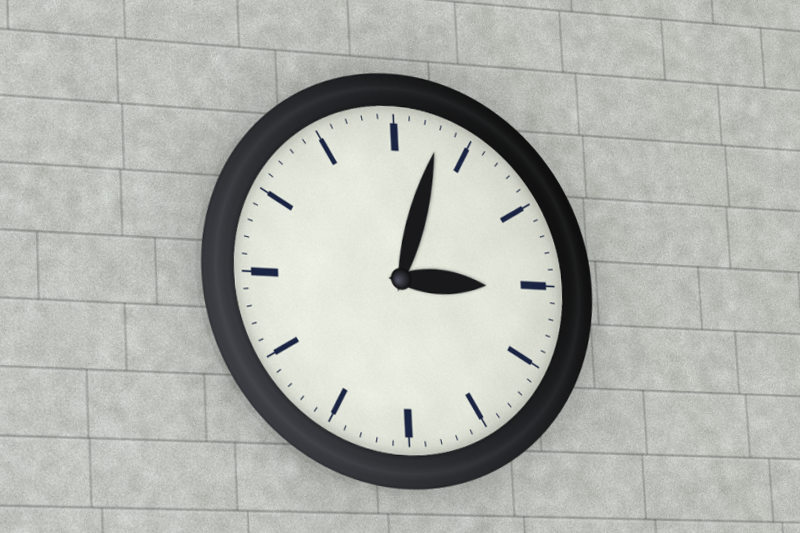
h=3 m=3
